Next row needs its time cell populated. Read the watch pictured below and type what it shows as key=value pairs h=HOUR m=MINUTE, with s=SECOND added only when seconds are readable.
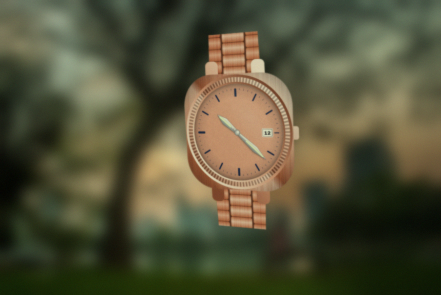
h=10 m=22
